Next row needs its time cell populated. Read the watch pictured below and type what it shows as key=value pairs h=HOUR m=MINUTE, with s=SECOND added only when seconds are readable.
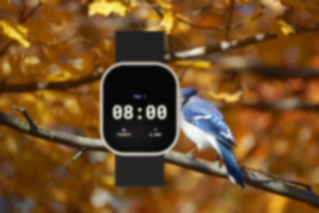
h=8 m=0
